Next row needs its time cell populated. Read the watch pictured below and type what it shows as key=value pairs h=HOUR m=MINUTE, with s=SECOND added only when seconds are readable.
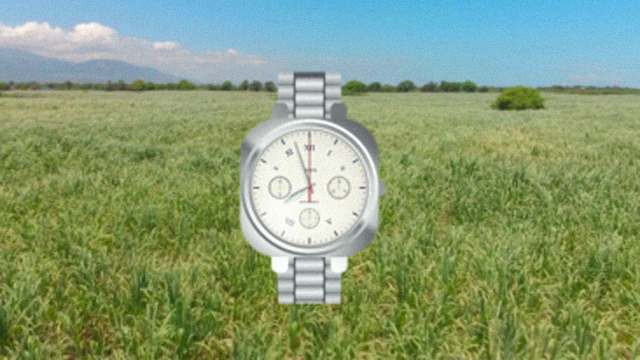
h=7 m=57
